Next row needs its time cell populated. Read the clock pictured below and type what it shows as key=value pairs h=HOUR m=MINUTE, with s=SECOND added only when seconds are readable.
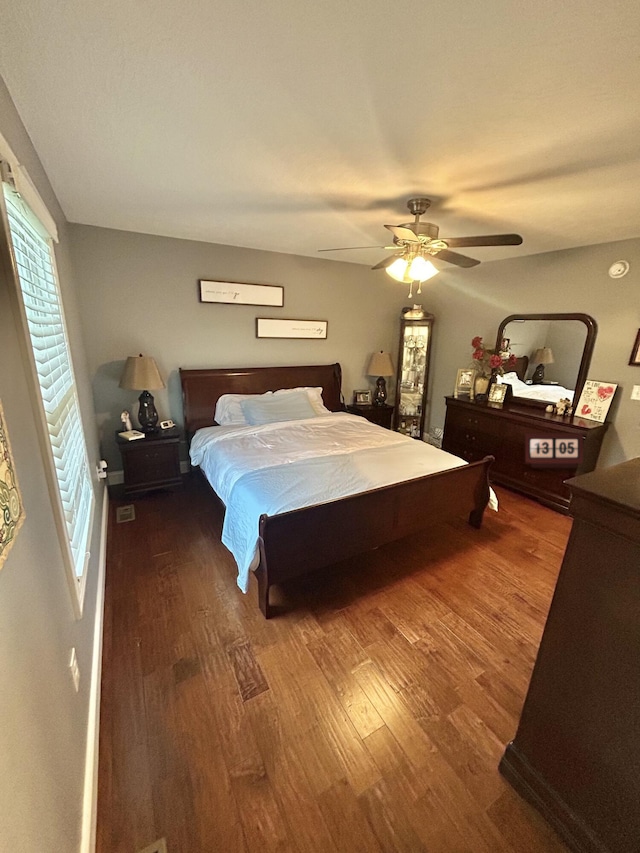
h=13 m=5
